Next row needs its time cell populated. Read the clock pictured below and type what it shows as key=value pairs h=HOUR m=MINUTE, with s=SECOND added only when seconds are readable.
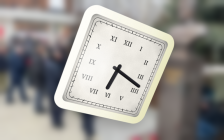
h=6 m=18
